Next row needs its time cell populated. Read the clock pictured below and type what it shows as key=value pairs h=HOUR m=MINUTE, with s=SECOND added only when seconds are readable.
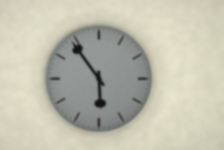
h=5 m=54
